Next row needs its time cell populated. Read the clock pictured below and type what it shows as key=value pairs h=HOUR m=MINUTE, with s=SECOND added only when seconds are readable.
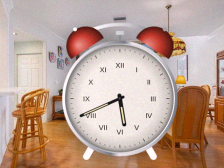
h=5 m=41
